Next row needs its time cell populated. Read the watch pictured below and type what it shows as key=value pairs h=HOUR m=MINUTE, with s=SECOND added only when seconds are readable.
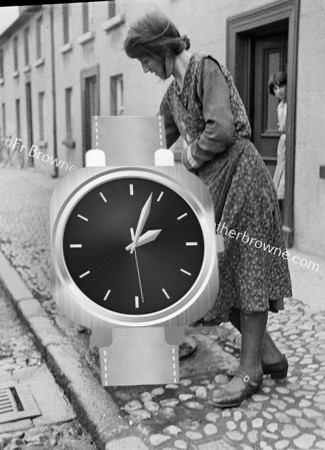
h=2 m=3 s=29
